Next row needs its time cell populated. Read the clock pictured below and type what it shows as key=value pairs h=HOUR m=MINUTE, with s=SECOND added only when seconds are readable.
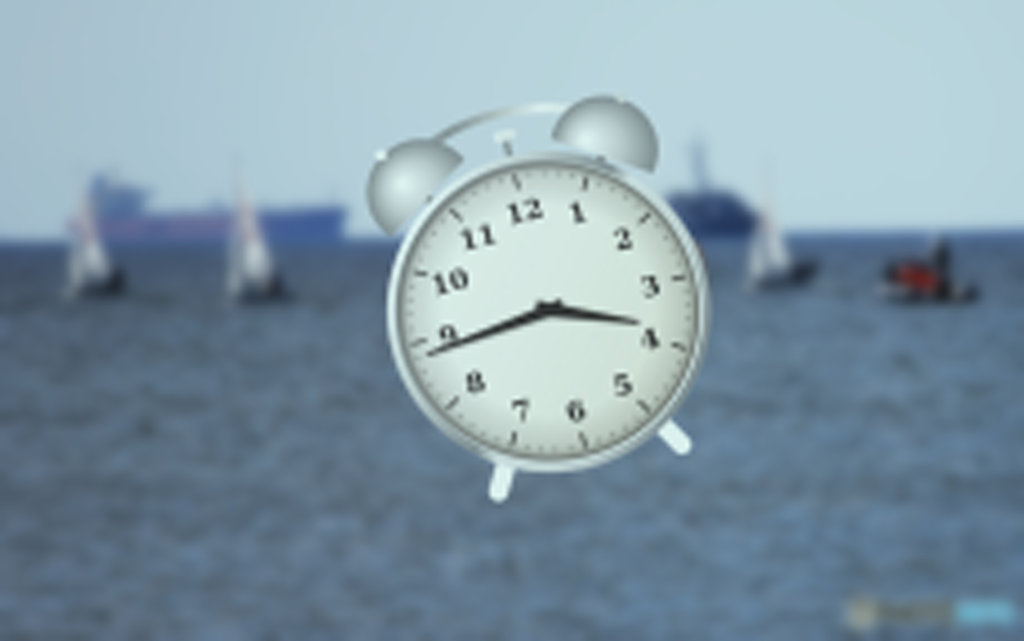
h=3 m=44
